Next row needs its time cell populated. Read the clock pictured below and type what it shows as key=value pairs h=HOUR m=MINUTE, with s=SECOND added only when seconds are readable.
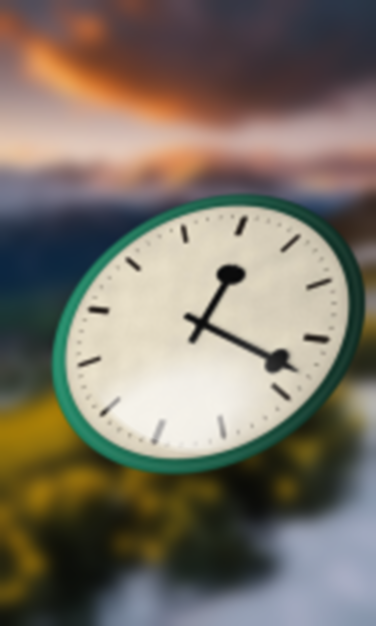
h=12 m=18
